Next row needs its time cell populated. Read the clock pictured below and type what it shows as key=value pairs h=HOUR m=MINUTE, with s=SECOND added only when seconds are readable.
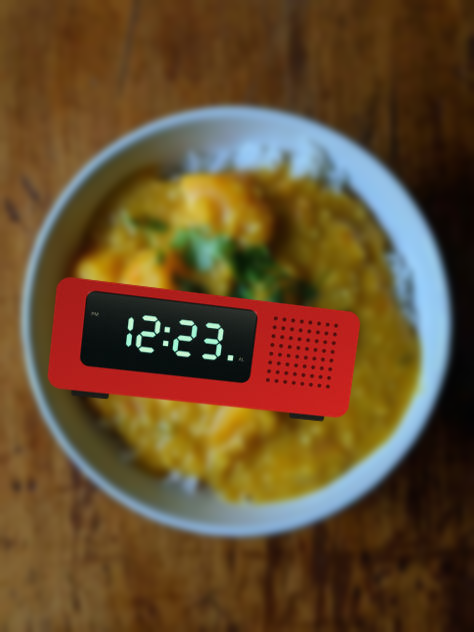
h=12 m=23
